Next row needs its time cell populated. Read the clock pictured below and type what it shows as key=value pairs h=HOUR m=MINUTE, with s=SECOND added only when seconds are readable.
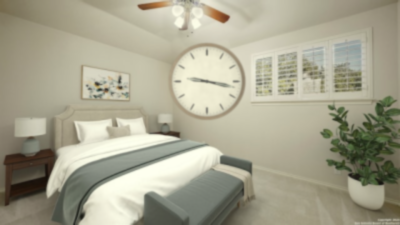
h=9 m=17
